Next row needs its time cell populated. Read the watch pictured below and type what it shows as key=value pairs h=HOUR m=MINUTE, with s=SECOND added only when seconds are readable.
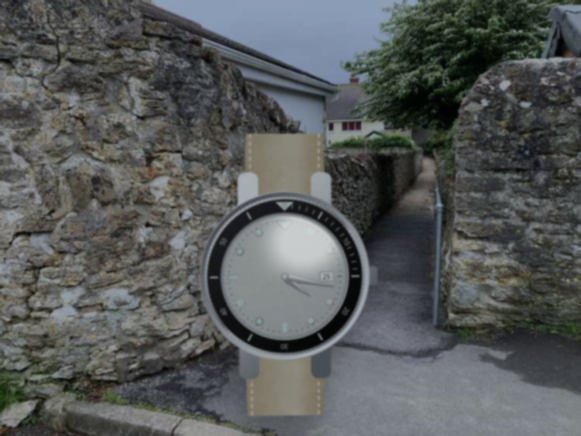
h=4 m=17
